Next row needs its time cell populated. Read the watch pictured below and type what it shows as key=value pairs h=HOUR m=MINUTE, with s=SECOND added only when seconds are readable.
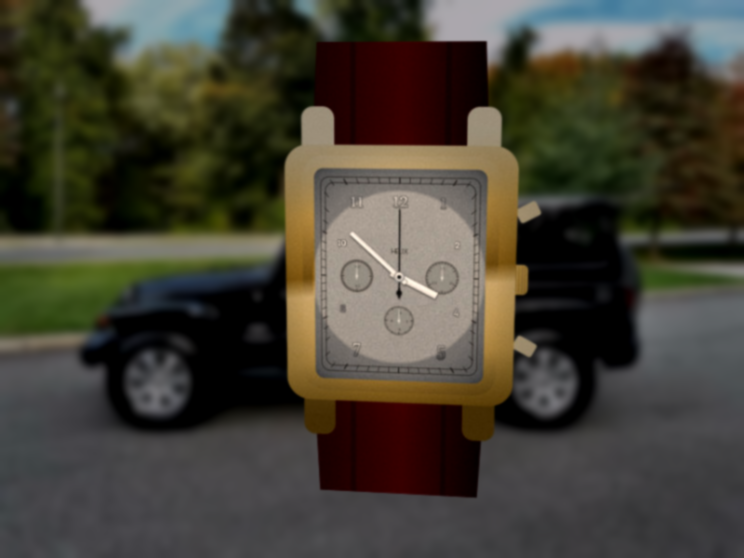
h=3 m=52
